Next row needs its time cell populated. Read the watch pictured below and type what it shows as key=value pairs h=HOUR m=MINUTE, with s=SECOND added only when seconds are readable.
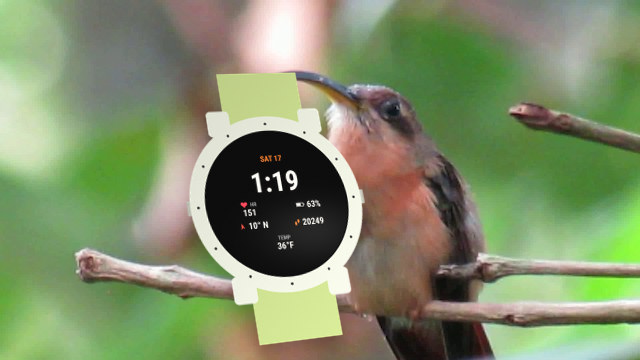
h=1 m=19
